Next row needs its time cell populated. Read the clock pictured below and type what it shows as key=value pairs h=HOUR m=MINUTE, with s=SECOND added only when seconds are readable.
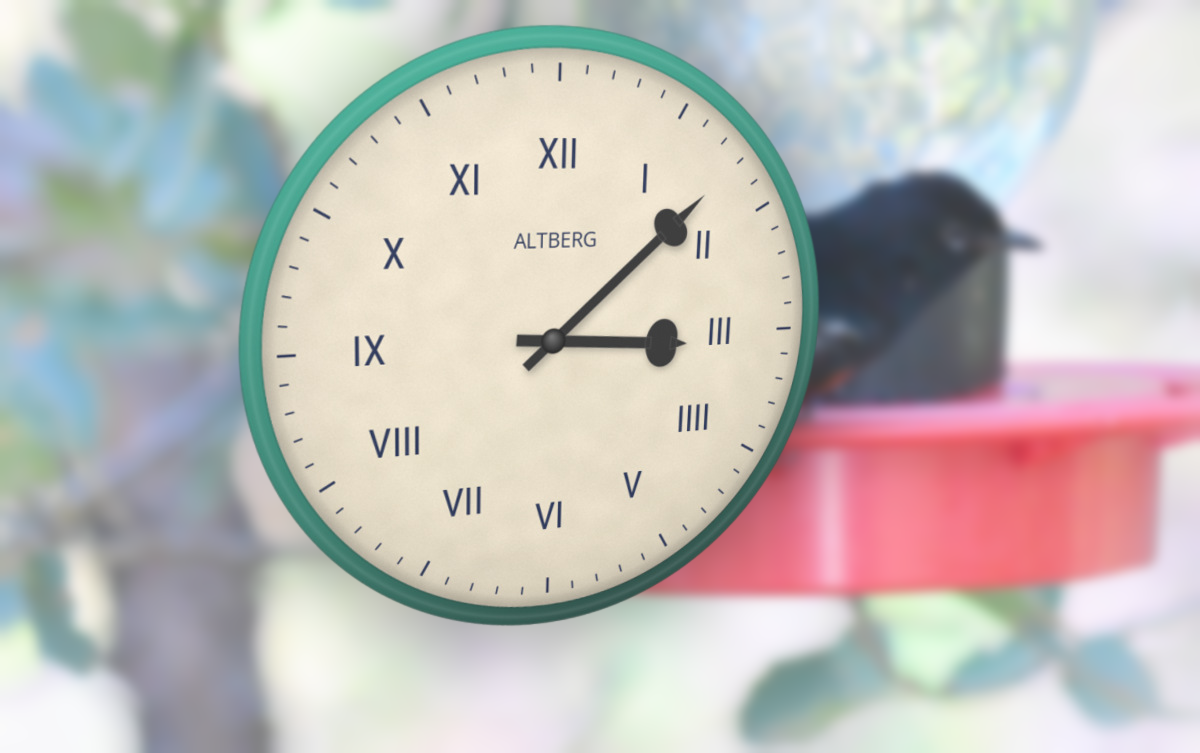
h=3 m=8
